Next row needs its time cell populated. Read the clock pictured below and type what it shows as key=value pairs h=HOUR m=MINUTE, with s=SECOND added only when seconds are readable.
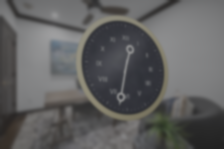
h=12 m=32
